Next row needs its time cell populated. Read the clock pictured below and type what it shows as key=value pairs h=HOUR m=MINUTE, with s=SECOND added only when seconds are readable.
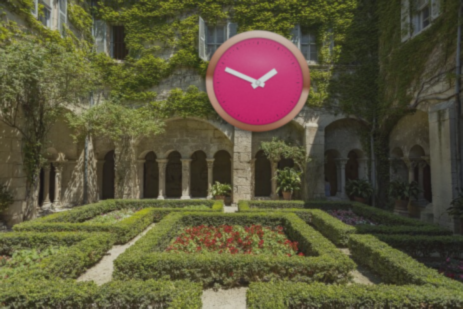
h=1 m=49
